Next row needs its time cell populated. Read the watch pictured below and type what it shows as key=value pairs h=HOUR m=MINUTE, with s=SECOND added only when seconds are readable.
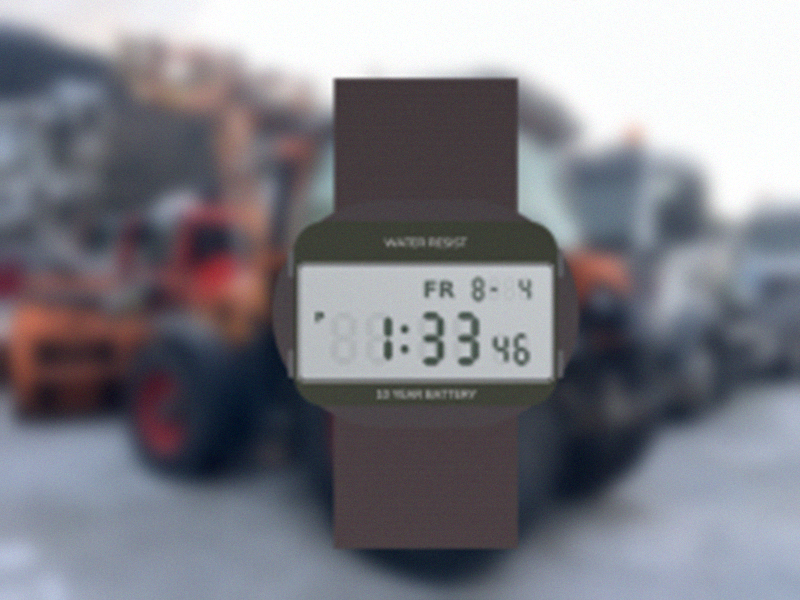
h=1 m=33 s=46
